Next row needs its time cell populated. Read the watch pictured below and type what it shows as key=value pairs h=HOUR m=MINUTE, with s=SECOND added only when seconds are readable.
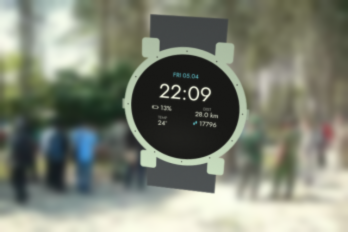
h=22 m=9
